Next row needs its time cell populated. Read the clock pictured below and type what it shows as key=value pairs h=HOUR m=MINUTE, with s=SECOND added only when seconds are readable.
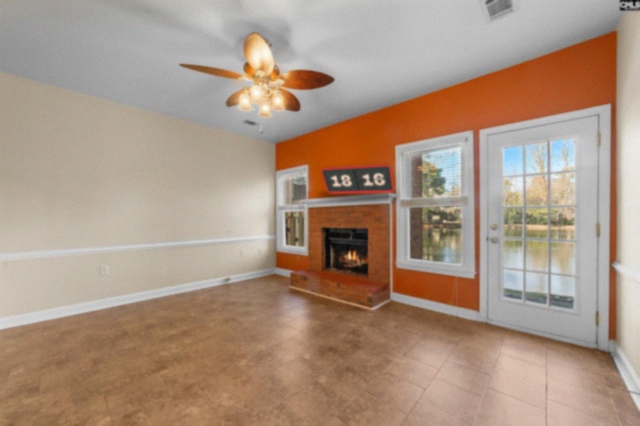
h=18 m=16
